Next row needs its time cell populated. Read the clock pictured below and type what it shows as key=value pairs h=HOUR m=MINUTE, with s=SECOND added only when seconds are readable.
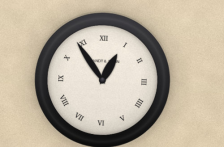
h=12 m=54
